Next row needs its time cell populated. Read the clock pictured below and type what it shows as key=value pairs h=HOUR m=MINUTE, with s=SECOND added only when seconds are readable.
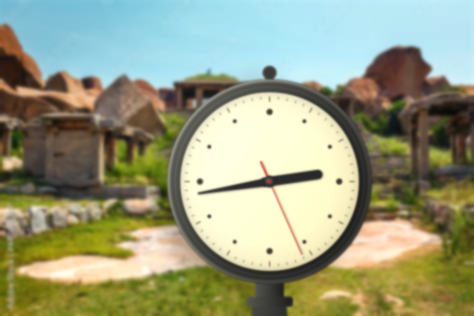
h=2 m=43 s=26
